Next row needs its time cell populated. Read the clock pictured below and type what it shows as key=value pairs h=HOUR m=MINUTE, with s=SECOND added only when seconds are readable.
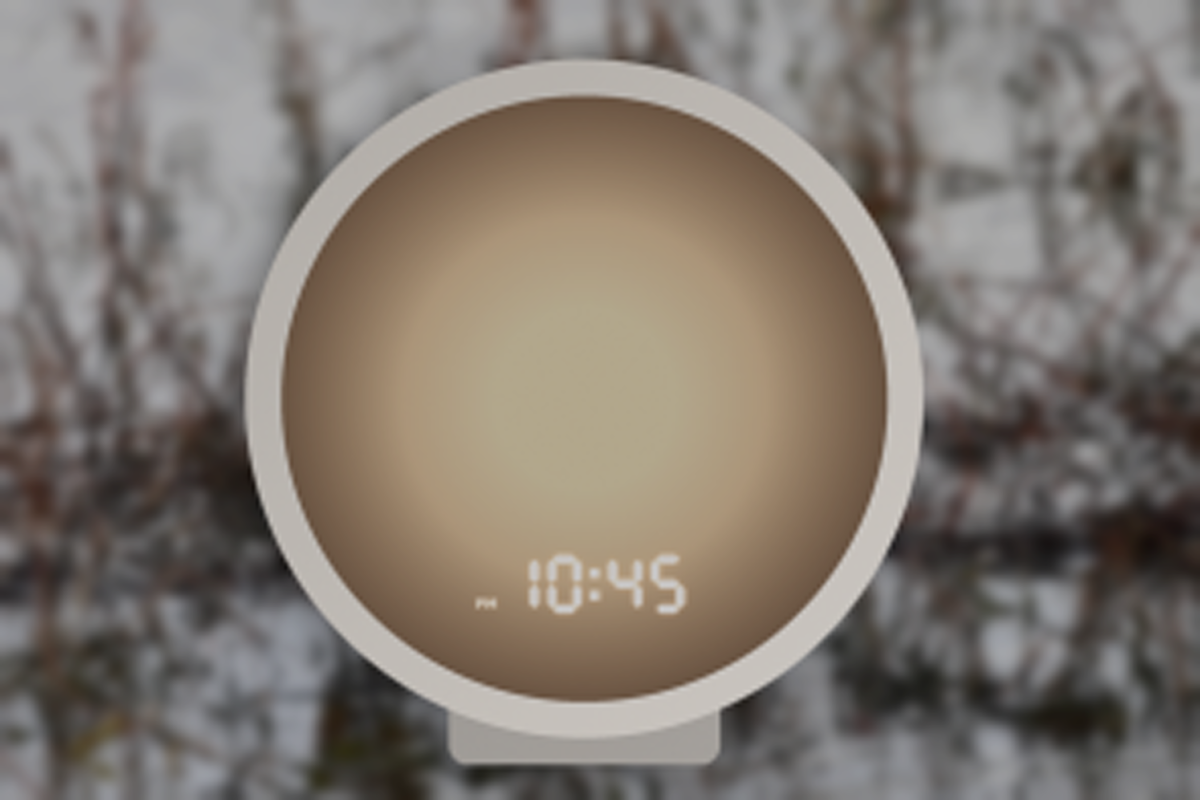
h=10 m=45
